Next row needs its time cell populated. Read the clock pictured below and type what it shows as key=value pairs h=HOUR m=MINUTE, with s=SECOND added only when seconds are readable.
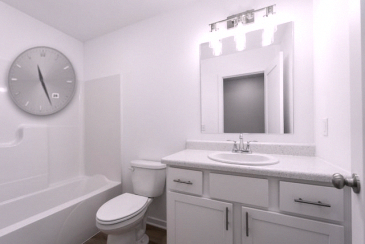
h=11 m=26
